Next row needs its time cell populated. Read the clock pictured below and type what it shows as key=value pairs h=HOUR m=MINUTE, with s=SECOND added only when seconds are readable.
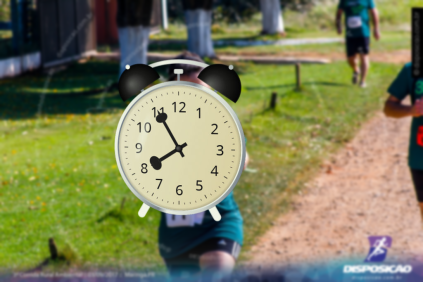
h=7 m=55
